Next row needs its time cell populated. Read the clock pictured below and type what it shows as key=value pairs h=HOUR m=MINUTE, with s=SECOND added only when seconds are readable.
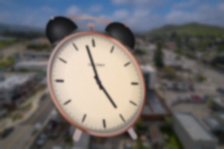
h=4 m=58
